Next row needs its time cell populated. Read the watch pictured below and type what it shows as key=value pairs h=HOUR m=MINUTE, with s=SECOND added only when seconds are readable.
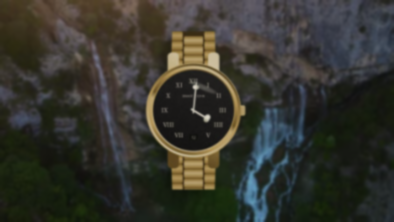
h=4 m=1
